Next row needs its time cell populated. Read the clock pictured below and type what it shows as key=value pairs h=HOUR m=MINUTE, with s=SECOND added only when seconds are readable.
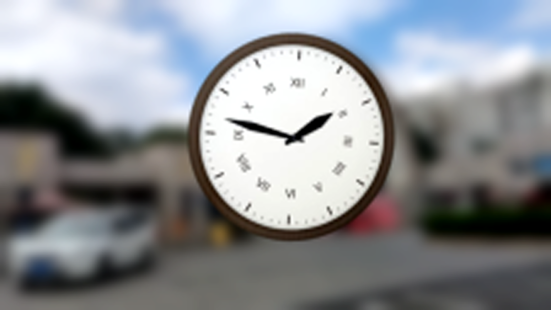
h=1 m=47
